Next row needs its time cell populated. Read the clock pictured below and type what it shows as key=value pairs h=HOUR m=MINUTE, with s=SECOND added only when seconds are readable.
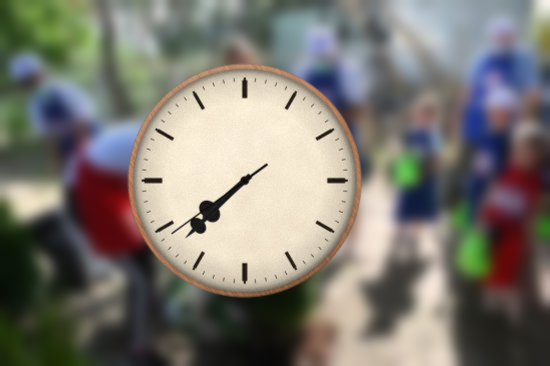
h=7 m=37 s=39
